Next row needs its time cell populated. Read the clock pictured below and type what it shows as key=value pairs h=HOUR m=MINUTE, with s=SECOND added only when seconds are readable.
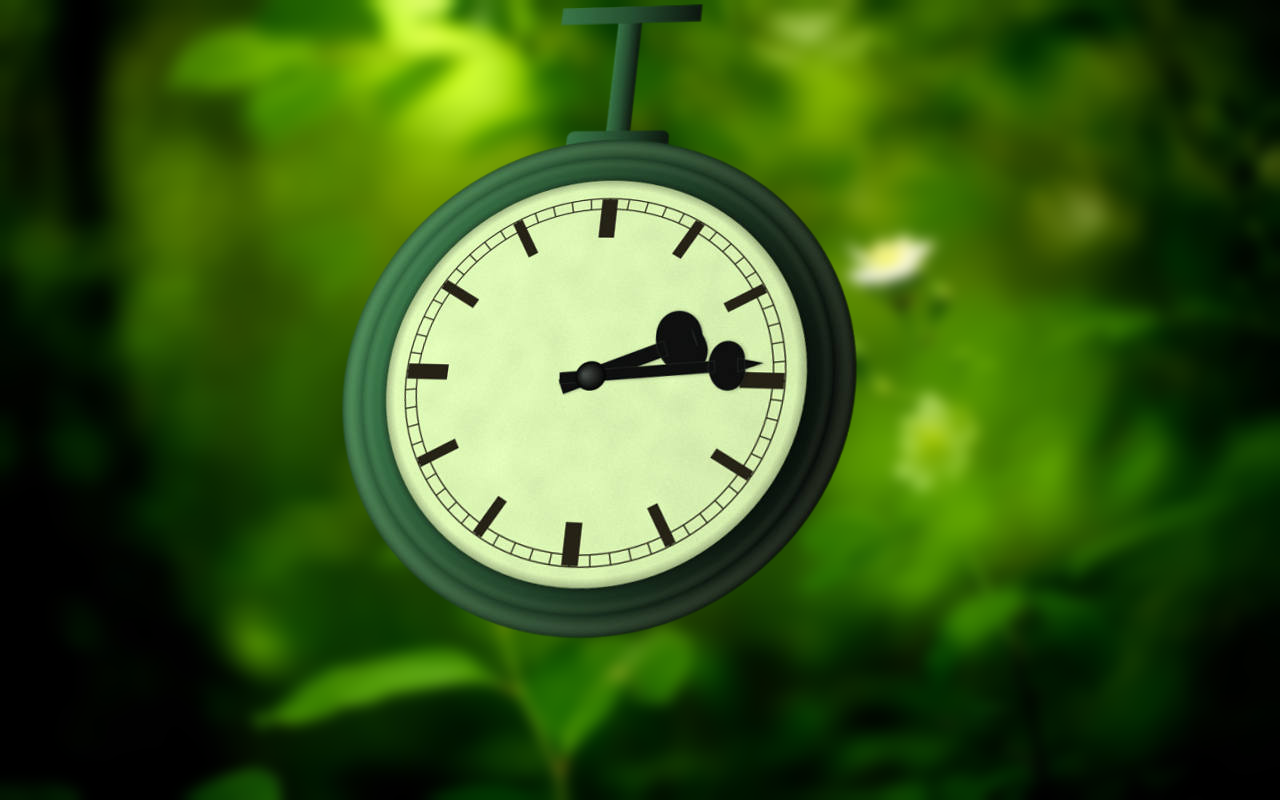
h=2 m=14
